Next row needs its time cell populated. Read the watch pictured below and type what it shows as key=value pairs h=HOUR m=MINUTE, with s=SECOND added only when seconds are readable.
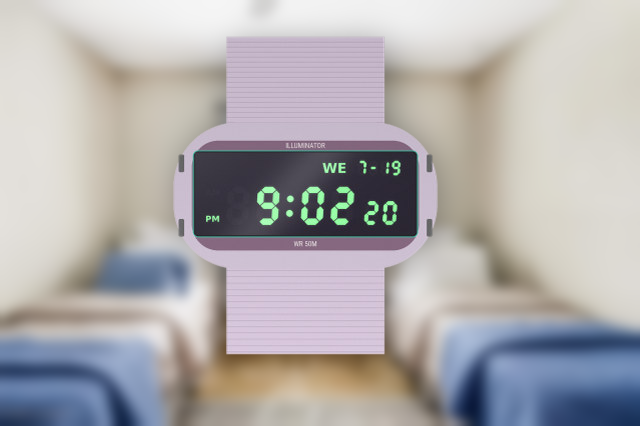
h=9 m=2 s=20
